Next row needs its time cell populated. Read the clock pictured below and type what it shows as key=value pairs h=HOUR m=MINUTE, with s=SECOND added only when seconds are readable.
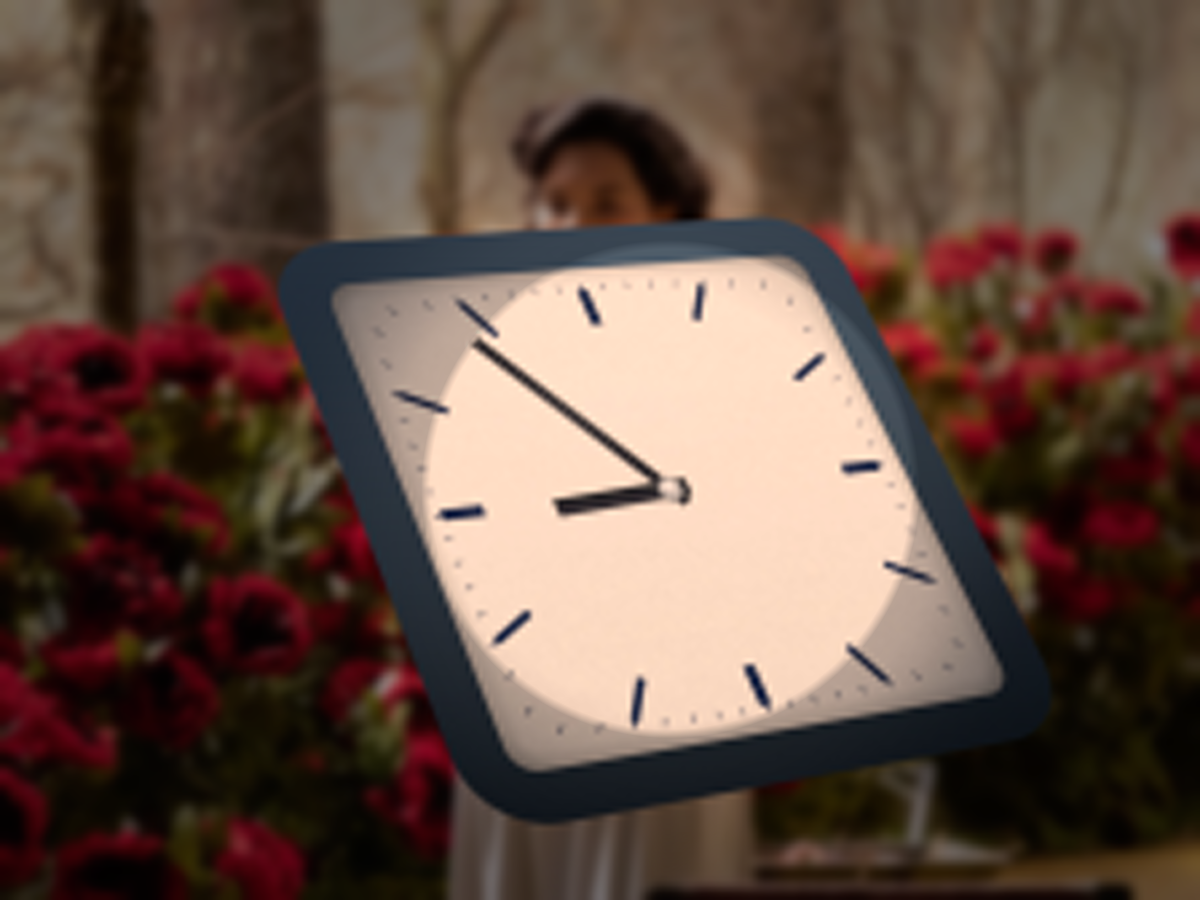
h=8 m=54
